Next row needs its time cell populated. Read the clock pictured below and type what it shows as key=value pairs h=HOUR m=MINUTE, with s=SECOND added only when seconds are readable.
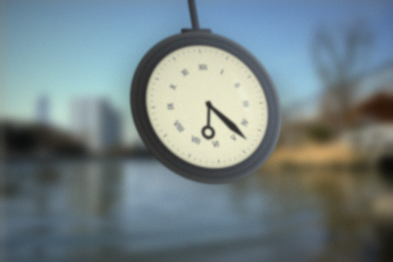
h=6 m=23
